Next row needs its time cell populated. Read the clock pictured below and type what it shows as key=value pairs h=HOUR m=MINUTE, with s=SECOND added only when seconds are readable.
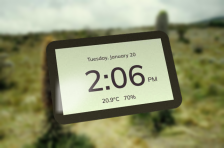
h=2 m=6
